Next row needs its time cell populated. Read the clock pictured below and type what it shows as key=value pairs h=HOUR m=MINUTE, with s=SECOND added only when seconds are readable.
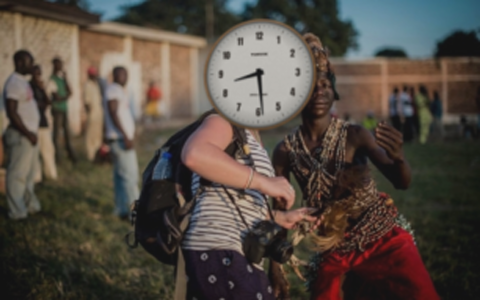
h=8 m=29
